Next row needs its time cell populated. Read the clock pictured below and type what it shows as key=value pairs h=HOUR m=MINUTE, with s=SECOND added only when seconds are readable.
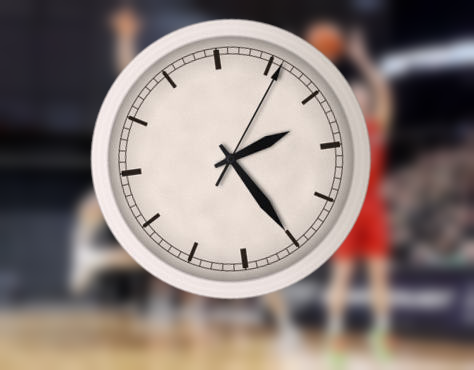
h=2 m=25 s=6
